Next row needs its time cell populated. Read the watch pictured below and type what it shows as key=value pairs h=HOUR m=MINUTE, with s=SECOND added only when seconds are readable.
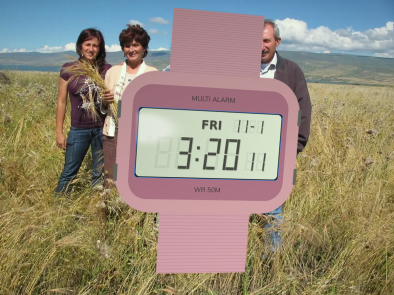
h=3 m=20 s=11
